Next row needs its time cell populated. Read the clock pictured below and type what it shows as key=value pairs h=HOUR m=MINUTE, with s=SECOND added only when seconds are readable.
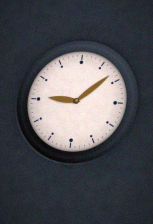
h=9 m=8
